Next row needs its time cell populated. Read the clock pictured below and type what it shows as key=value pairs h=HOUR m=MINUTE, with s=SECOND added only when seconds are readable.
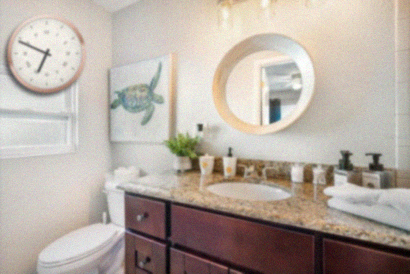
h=6 m=49
